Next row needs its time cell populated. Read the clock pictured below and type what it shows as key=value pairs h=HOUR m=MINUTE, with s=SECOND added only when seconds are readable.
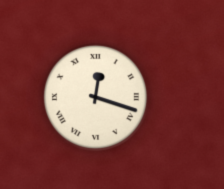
h=12 m=18
